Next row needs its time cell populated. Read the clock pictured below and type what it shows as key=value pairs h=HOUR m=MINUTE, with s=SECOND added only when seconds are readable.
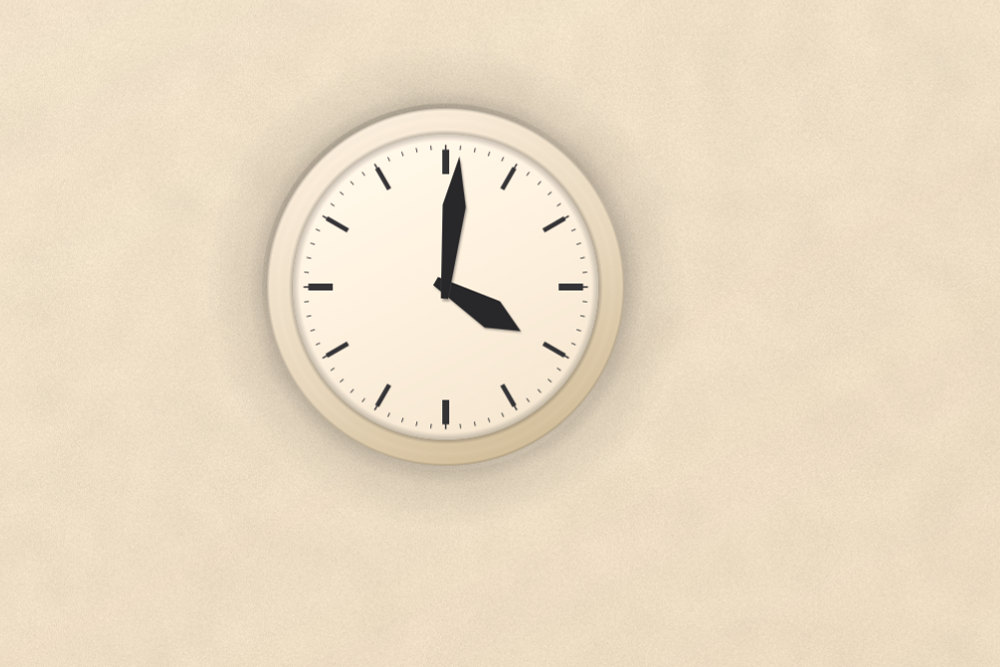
h=4 m=1
